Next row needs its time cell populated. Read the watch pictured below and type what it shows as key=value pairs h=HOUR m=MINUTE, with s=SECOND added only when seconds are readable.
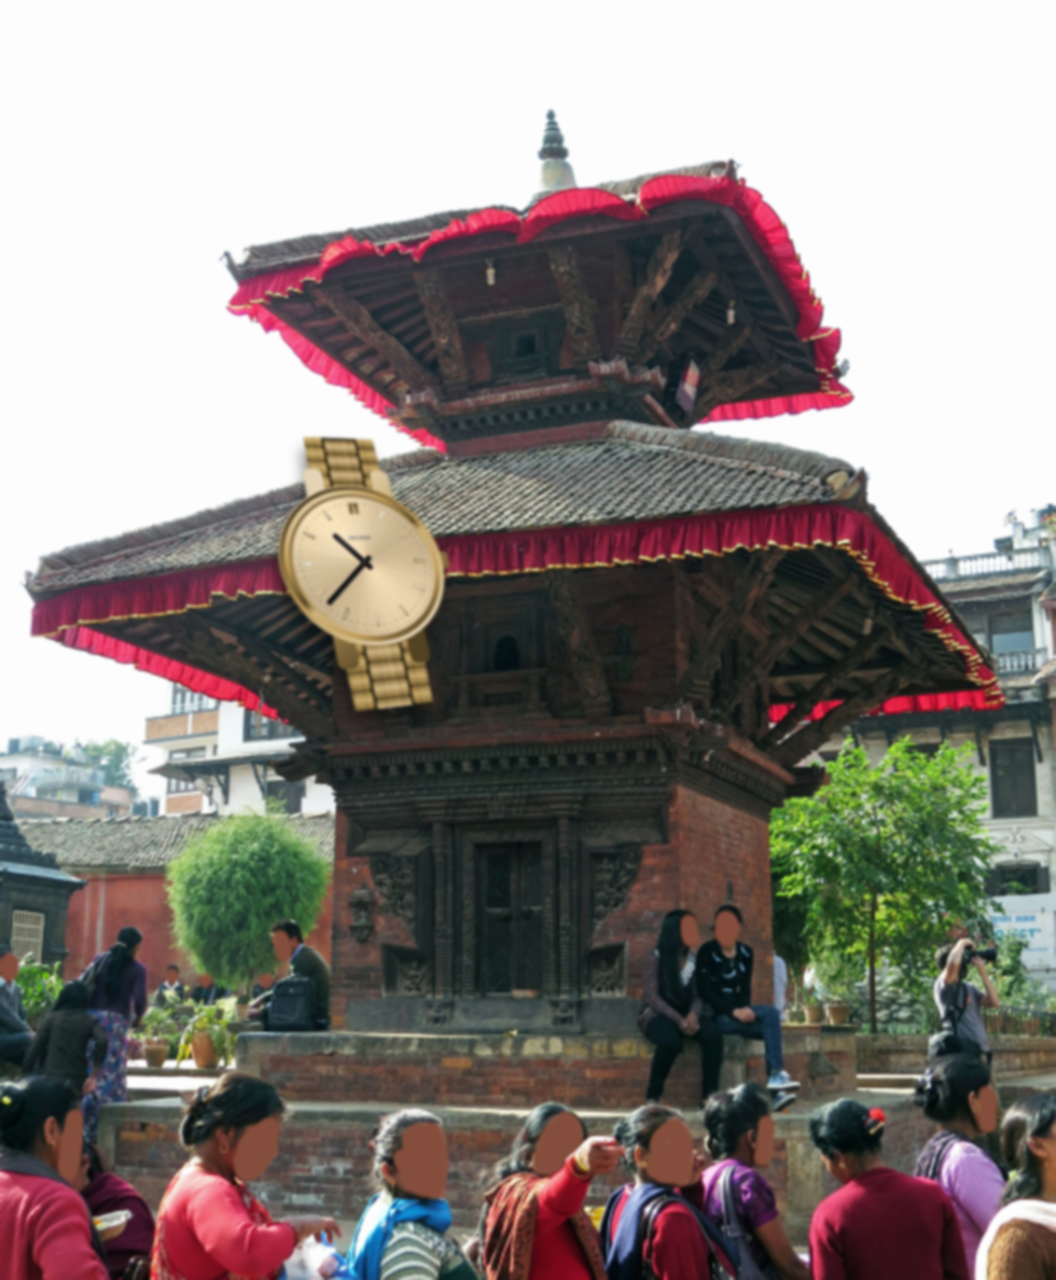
h=10 m=38
